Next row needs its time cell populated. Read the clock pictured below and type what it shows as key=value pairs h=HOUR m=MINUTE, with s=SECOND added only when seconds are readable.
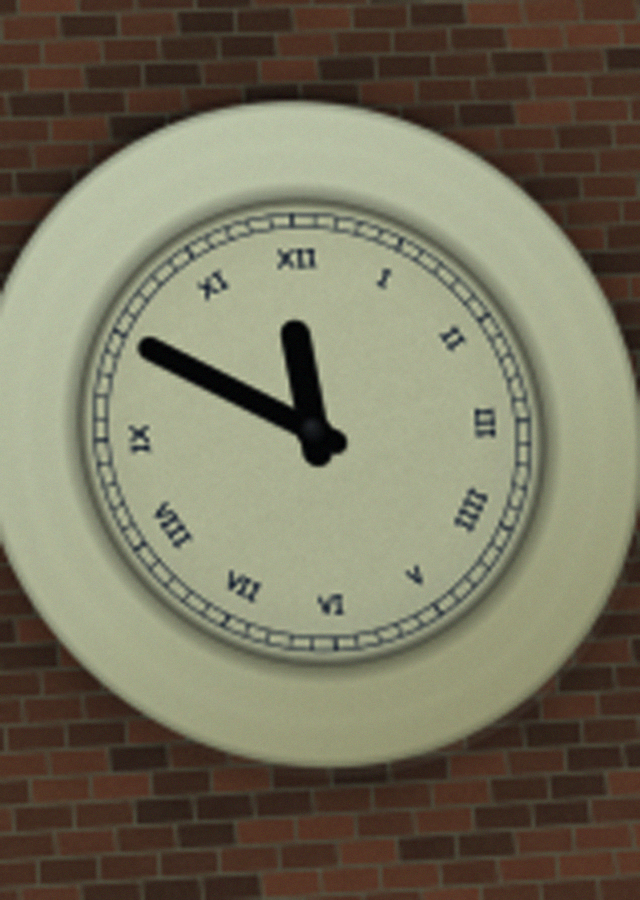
h=11 m=50
